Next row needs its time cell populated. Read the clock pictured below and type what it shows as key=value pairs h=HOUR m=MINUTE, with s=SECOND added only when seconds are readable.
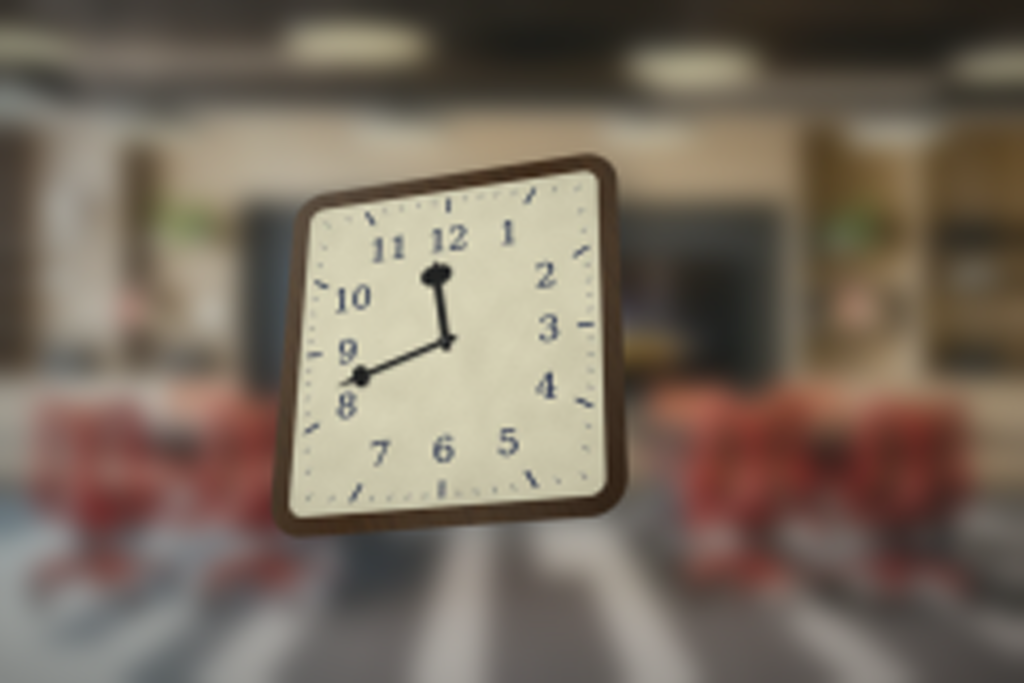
h=11 m=42
